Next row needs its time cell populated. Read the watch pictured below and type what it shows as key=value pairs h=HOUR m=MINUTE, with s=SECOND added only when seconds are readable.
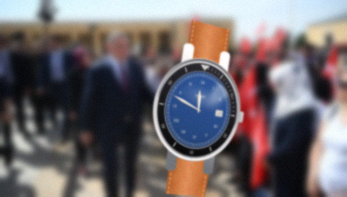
h=11 m=48
